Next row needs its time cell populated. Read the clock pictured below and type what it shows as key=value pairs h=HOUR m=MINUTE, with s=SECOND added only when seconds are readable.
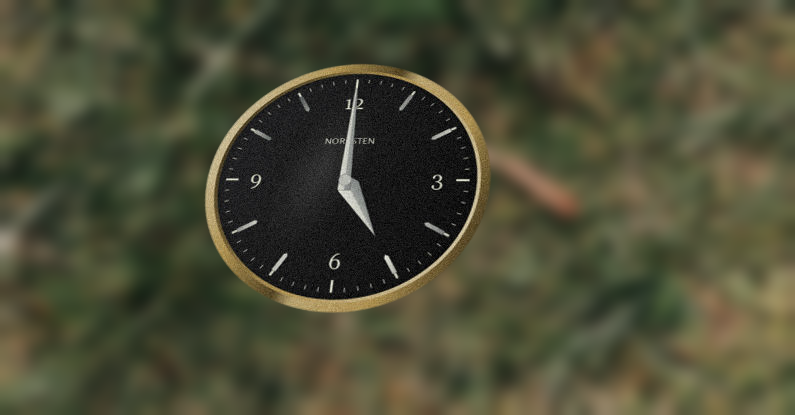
h=5 m=0
